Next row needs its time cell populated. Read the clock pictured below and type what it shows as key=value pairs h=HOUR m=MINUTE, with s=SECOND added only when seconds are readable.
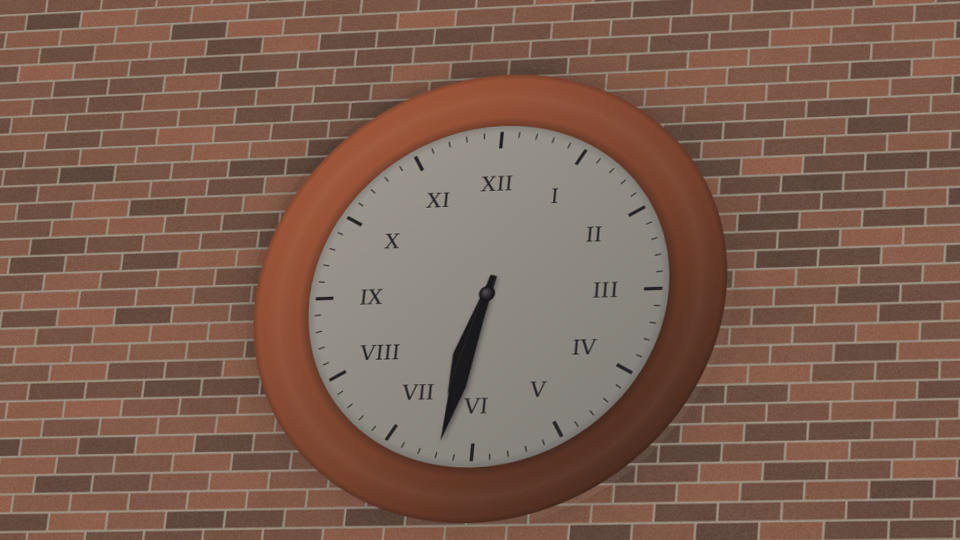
h=6 m=32
